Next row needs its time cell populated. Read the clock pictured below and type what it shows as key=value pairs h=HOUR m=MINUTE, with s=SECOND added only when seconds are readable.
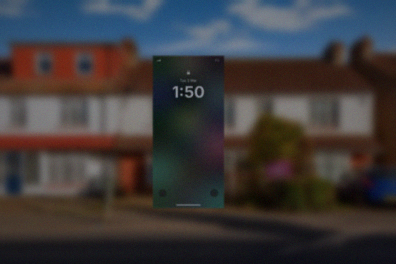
h=1 m=50
